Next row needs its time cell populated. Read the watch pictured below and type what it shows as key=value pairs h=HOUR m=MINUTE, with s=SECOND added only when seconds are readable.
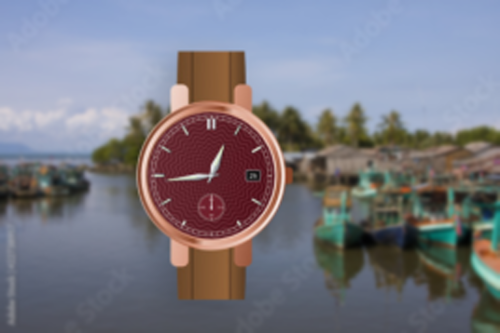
h=12 m=44
